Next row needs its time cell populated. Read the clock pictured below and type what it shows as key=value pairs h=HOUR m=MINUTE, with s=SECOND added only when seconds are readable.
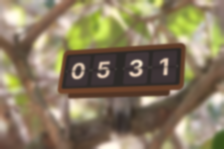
h=5 m=31
